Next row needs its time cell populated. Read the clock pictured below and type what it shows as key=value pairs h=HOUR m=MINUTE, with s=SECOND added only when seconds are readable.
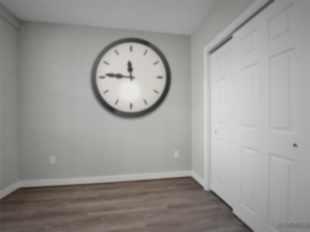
h=11 m=46
